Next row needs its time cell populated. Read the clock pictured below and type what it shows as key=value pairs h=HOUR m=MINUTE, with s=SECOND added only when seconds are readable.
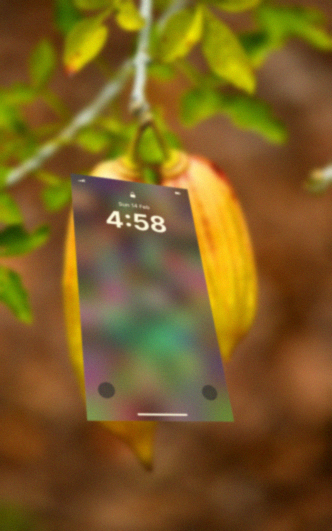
h=4 m=58
